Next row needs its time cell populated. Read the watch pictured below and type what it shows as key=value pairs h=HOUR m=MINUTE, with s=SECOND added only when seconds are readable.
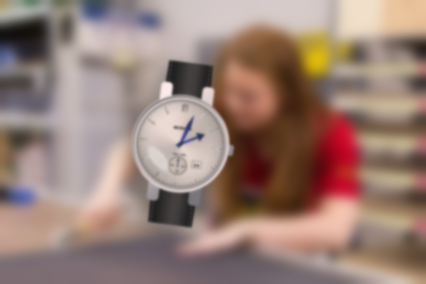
h=2 m=3
